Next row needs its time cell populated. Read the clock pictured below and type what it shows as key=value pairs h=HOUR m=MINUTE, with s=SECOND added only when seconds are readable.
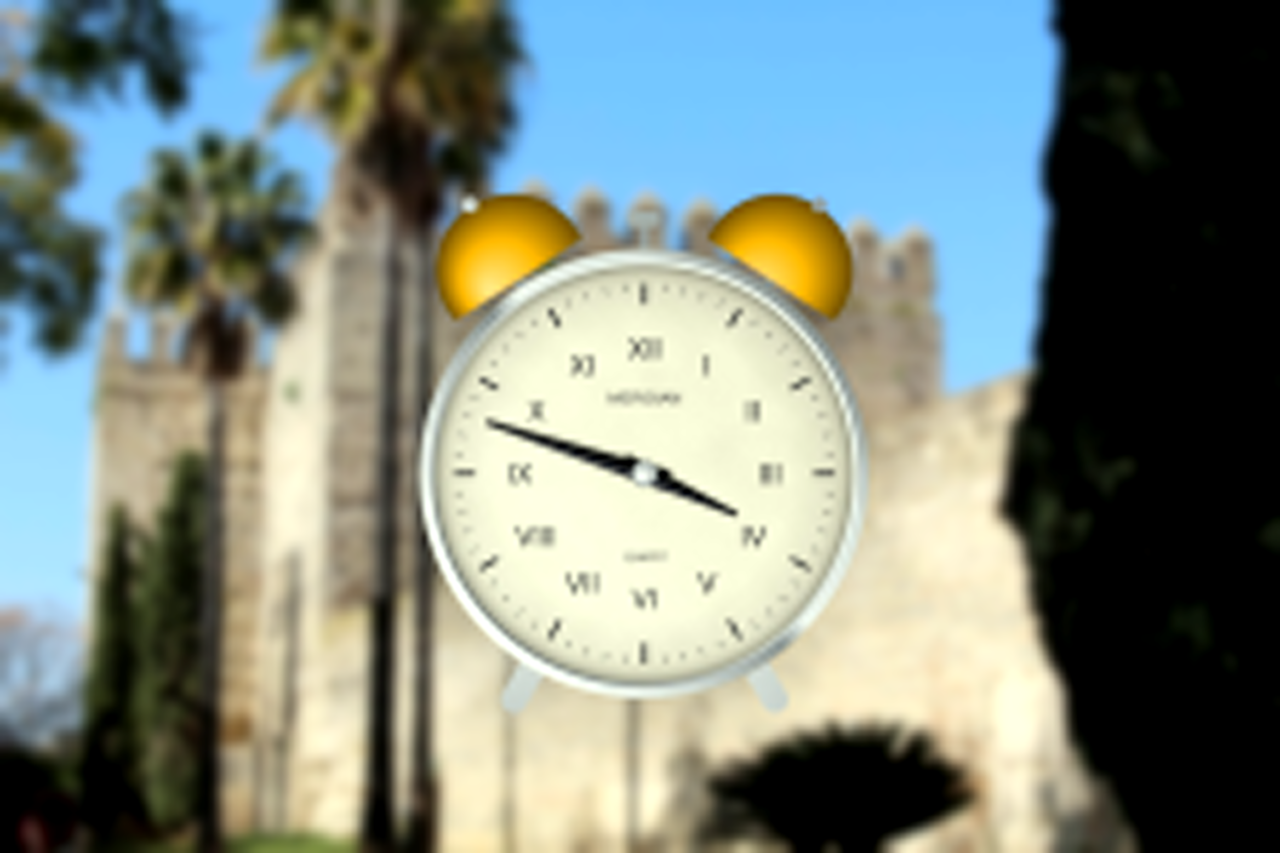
h=3 m=48
